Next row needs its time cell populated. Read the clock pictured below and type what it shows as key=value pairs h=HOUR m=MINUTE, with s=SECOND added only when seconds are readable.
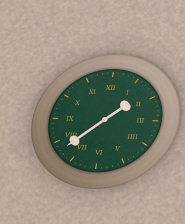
h=1 m=38
